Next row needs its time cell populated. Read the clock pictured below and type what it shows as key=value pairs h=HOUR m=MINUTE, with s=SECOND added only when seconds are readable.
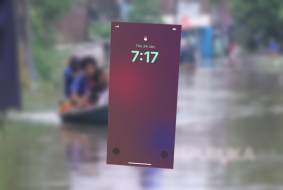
h=7 m=17
